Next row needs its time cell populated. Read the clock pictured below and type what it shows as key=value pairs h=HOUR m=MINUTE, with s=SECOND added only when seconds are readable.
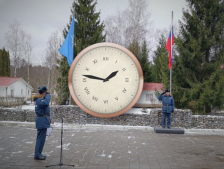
h=1 m=47
